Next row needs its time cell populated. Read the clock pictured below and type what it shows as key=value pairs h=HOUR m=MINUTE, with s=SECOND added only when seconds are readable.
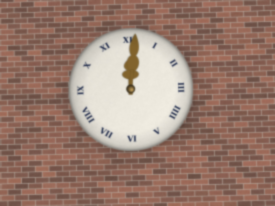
h=12 m=1
